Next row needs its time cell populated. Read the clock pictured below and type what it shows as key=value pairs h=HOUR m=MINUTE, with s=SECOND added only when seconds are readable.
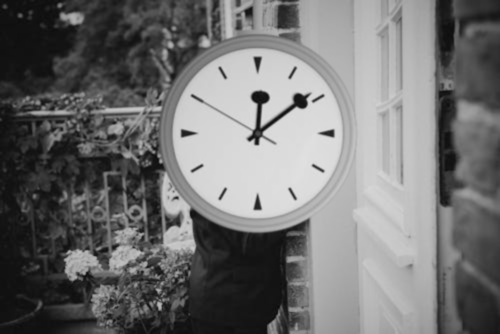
h=12 m=8 s=50
